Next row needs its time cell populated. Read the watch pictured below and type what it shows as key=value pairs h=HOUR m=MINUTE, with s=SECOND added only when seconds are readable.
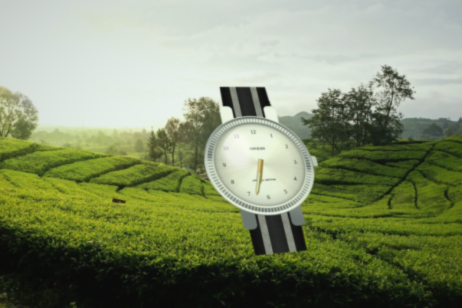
h=6 m=33
